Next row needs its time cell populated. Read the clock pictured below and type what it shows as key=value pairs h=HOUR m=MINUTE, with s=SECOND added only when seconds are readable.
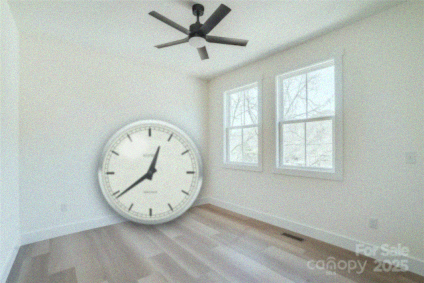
h=12 m=39
